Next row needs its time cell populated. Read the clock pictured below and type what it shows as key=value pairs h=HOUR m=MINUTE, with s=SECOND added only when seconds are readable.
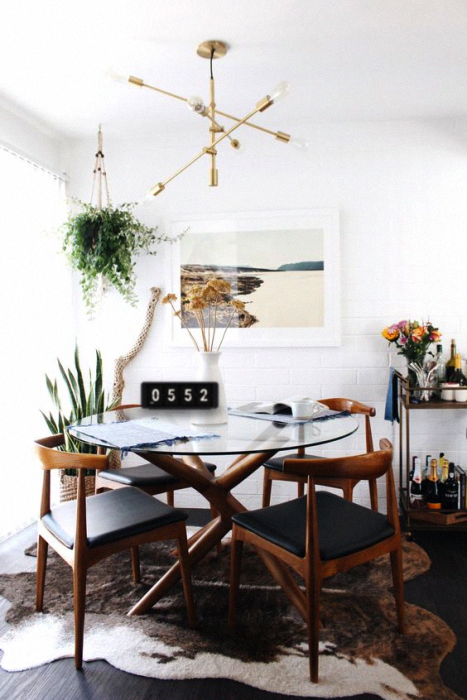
h=5 m=52
